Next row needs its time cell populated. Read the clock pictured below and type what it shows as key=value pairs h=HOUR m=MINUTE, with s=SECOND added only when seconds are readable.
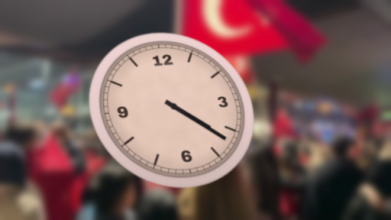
h=4 m=22
